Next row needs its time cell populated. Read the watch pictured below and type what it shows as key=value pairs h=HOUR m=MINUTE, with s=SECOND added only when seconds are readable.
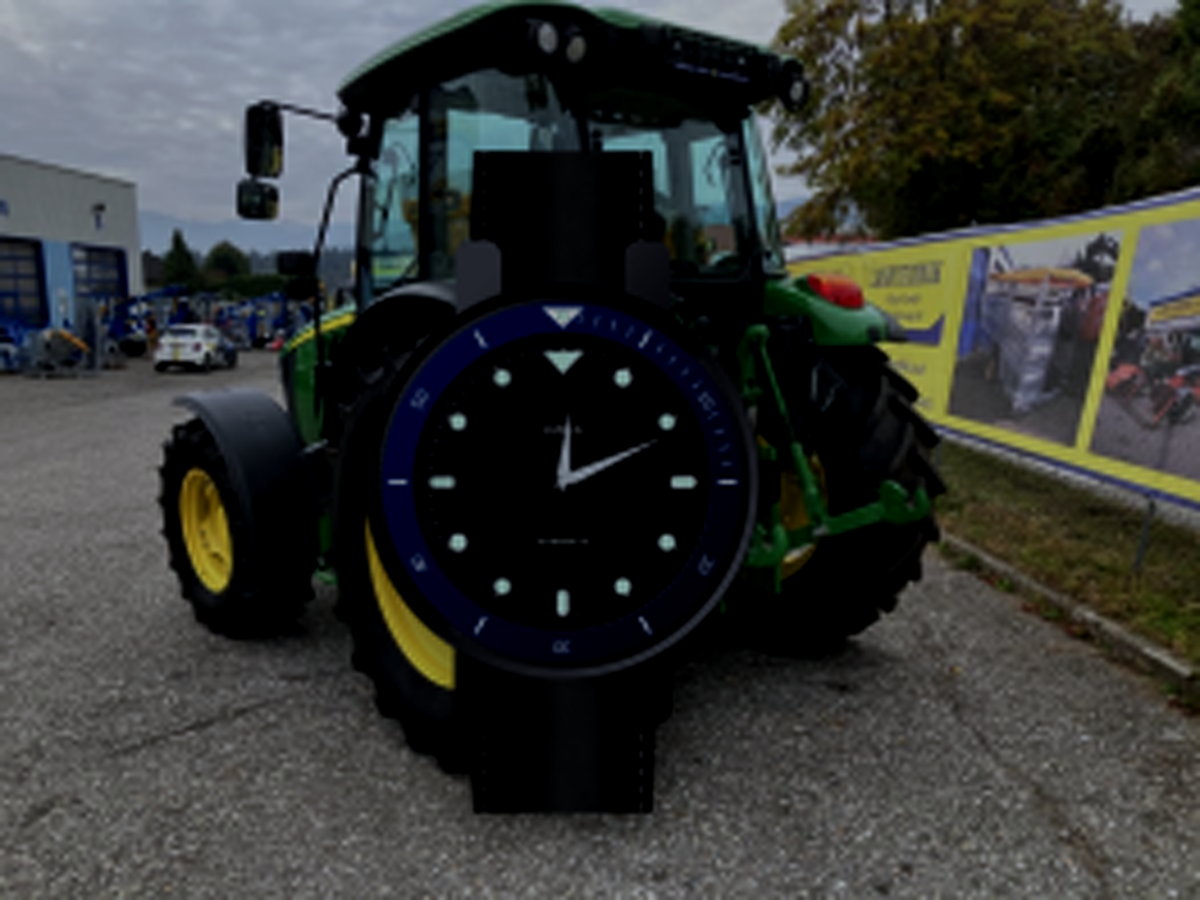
h=12 m=11
